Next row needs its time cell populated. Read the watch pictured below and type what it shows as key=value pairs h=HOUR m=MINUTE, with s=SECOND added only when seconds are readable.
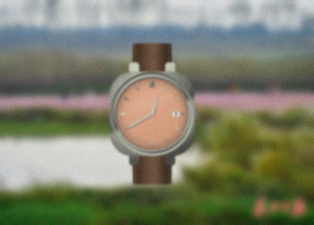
h=12 m=40
